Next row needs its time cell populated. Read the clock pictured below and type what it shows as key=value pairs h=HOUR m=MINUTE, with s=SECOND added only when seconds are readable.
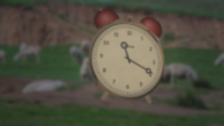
h=11 m=19
